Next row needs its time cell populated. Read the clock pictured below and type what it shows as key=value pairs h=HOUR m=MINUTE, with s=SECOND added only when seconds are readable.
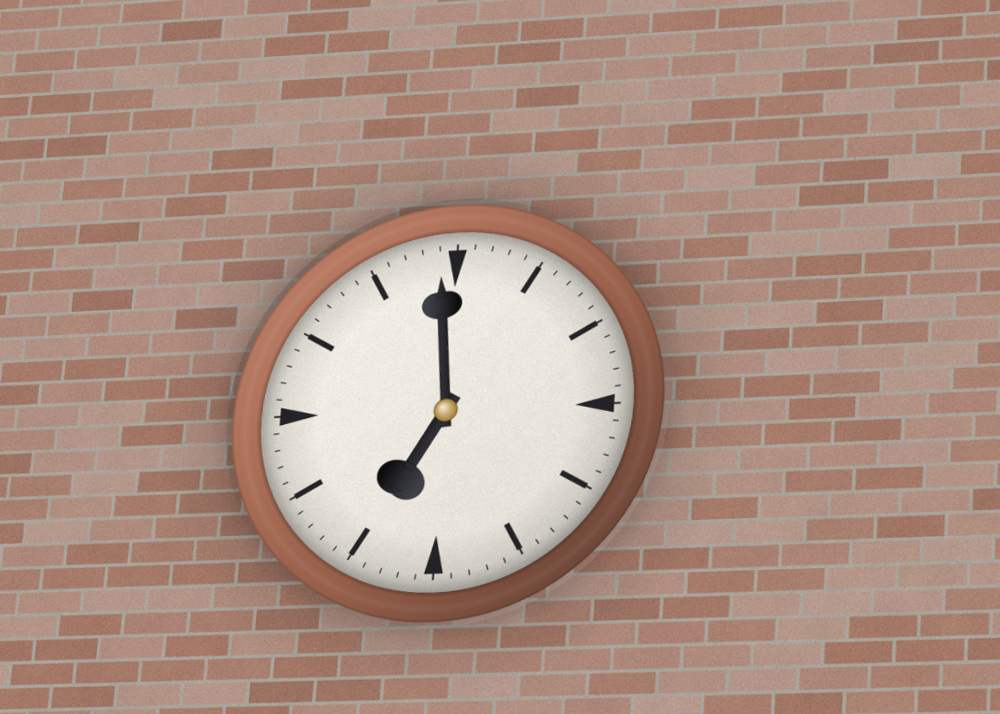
h=6 m=59
